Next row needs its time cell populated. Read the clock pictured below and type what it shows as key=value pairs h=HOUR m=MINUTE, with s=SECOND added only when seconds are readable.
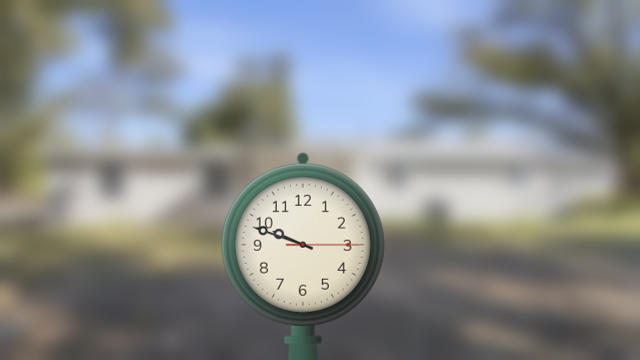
h=9 m=48 s=15
